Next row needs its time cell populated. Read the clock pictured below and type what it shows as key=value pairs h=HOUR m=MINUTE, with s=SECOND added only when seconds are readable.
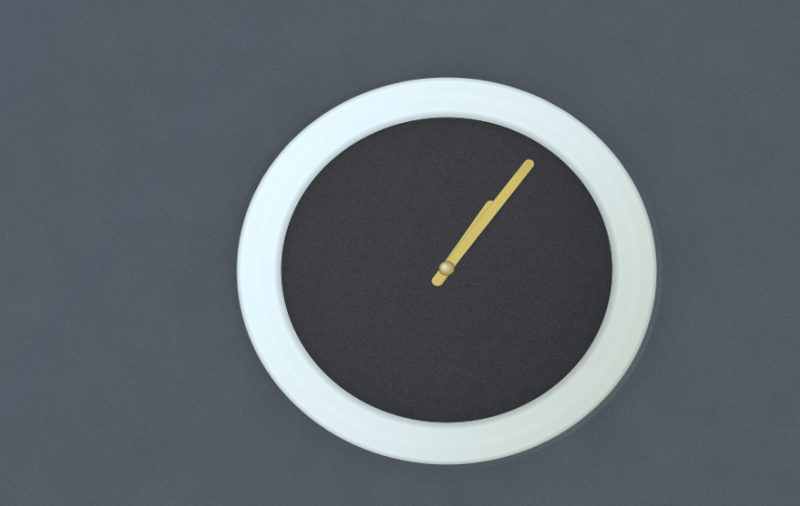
h=1 m=6
